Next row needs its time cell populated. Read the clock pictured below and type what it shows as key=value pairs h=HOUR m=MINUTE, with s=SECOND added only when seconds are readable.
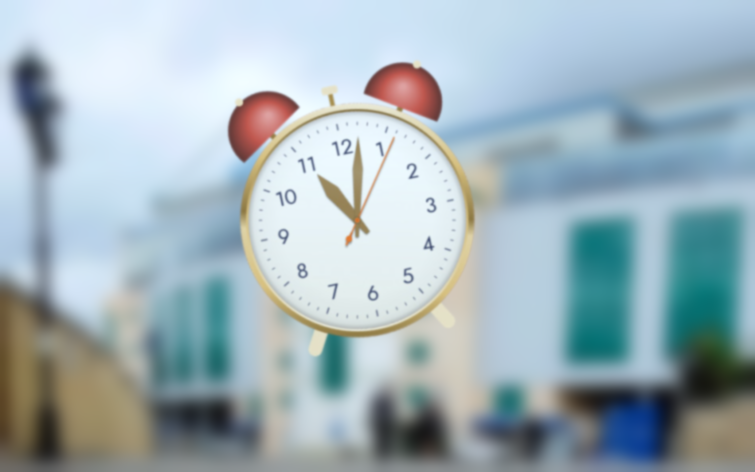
h=11 m=2 s=6
